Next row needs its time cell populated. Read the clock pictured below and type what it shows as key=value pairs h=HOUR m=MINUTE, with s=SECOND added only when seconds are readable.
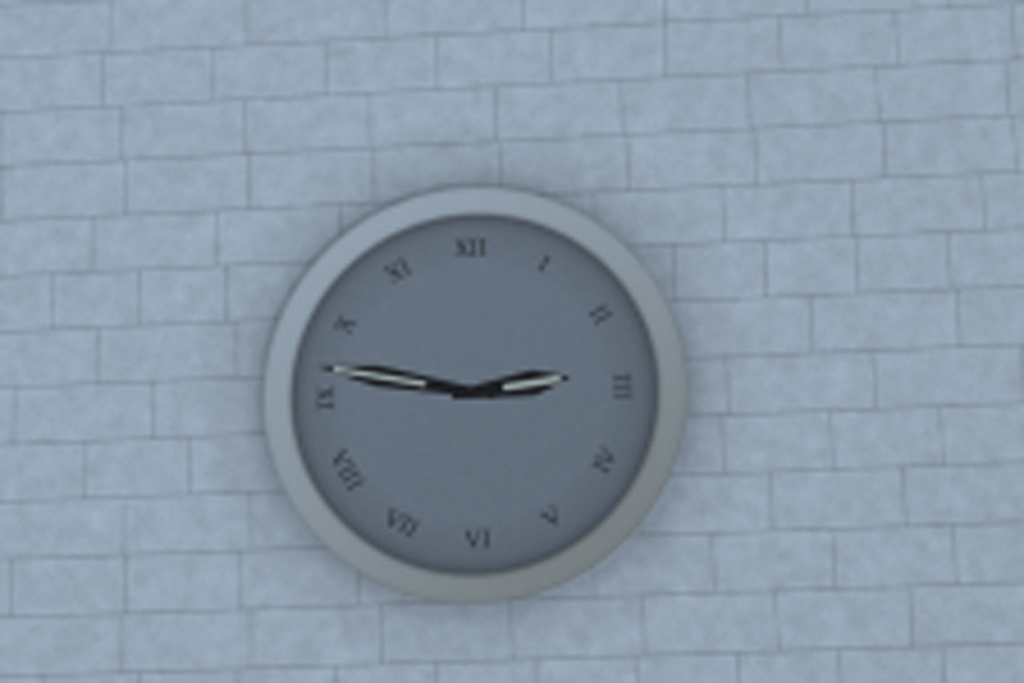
h=2 m=47
